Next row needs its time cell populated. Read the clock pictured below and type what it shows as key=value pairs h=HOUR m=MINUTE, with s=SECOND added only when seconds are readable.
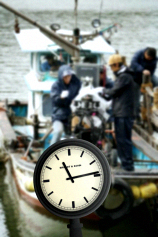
h=11 m=14
